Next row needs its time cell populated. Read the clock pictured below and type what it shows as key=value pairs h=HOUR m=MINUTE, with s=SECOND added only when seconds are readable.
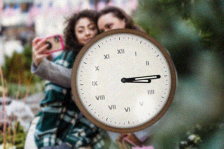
h=3 m=15
